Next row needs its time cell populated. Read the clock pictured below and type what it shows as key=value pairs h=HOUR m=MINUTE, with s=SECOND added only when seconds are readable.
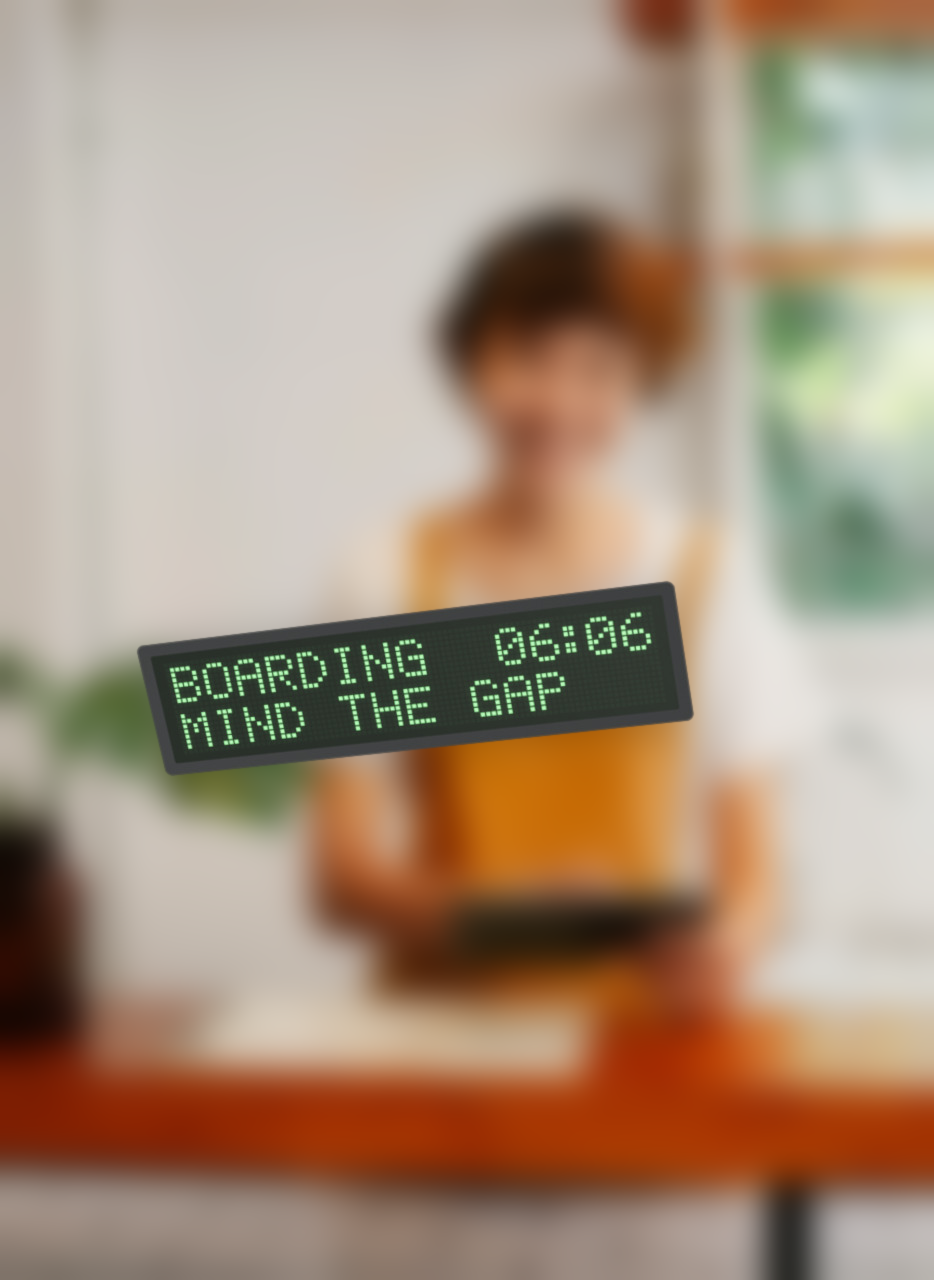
h=6 m=6
